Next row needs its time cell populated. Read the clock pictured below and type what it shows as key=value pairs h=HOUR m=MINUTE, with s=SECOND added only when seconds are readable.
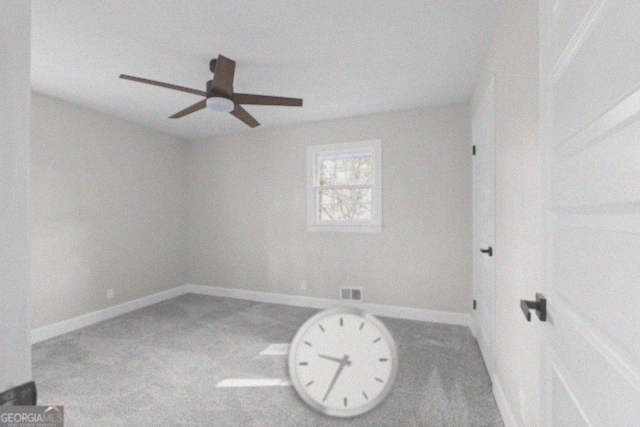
h=9 m=35
